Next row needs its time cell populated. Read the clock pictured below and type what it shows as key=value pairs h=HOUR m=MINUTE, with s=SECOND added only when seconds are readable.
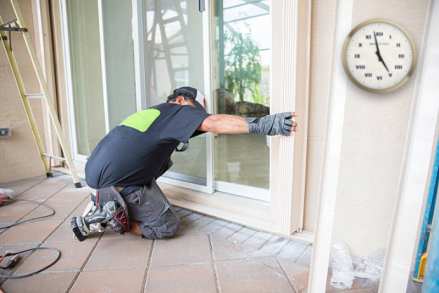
h=4 m=58
